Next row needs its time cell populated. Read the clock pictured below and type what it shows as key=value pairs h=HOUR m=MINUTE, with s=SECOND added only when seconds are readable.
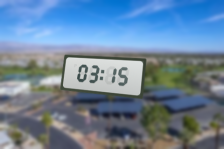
h=3 m=15
